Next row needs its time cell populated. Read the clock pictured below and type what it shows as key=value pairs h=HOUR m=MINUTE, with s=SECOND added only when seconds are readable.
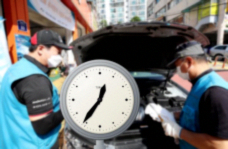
h=12 m=36
